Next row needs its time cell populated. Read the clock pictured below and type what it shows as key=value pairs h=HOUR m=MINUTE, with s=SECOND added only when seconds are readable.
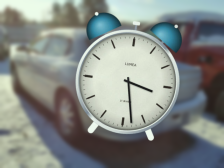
h=3 m=28
